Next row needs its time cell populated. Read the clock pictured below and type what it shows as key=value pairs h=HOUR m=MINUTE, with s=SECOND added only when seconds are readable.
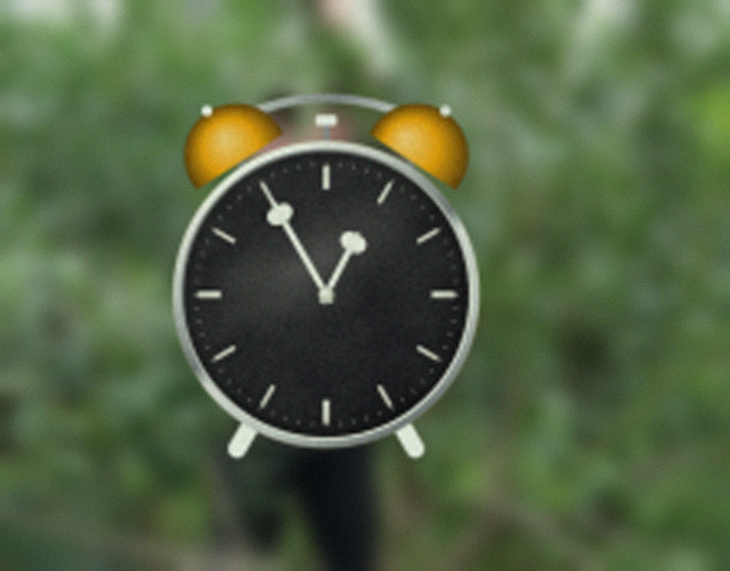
h=12 m=55
